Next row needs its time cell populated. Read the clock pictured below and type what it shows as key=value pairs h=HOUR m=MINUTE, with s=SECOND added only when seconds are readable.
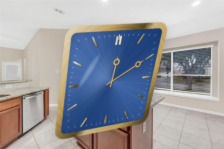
h=12 m=10
